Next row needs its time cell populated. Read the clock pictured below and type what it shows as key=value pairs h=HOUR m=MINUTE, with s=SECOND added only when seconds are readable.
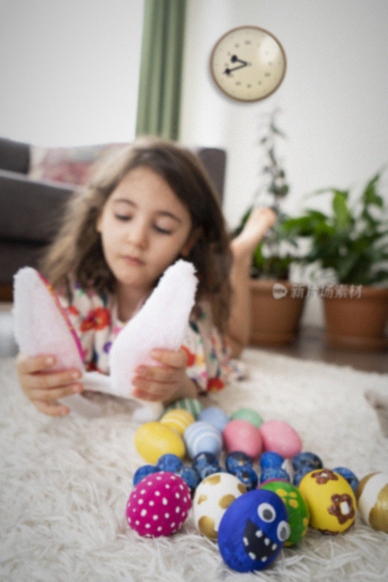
h=9 m=42
